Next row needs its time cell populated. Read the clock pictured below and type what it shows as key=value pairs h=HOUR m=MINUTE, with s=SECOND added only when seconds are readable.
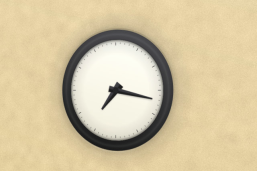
h=7 m=17
